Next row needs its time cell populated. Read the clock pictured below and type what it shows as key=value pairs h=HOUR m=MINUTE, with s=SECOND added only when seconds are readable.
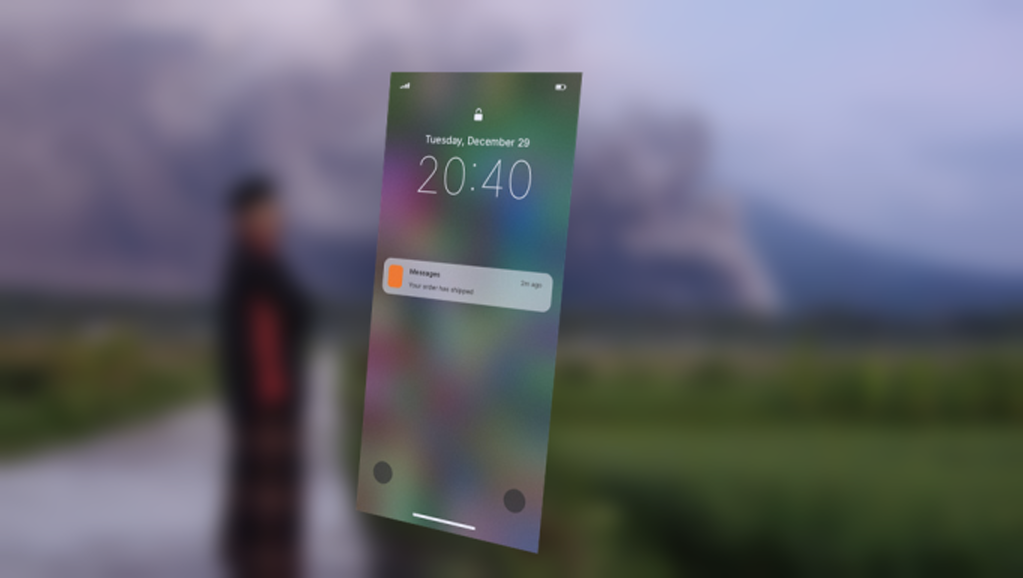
h=20 m=40
